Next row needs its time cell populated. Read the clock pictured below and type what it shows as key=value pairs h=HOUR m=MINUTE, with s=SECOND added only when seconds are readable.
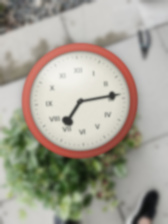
h=7 m=14
